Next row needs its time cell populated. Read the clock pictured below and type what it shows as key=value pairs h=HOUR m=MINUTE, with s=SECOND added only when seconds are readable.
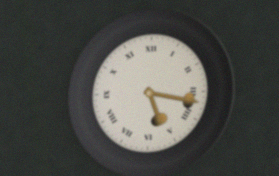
h=5 m=17
